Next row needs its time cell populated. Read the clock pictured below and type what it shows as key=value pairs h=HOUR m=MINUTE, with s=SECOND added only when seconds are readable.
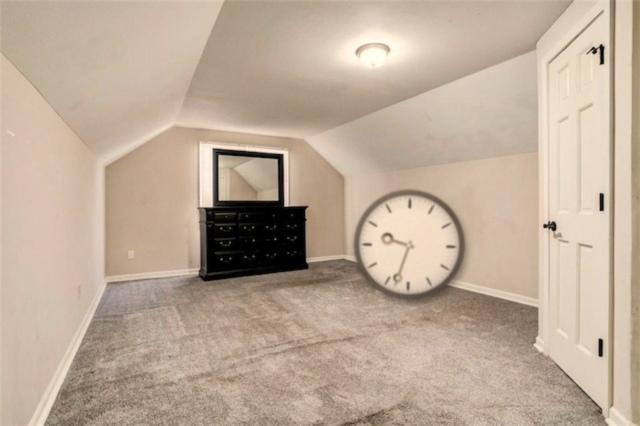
h=9 m=33
